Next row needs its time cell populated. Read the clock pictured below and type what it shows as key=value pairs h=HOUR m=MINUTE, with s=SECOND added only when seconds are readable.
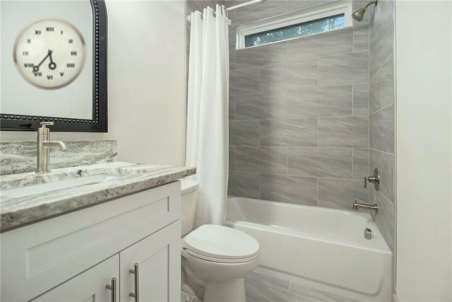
h=5 m=37
